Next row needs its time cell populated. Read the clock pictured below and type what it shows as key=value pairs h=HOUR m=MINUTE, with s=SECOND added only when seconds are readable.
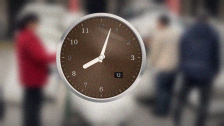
h=8 m=3
